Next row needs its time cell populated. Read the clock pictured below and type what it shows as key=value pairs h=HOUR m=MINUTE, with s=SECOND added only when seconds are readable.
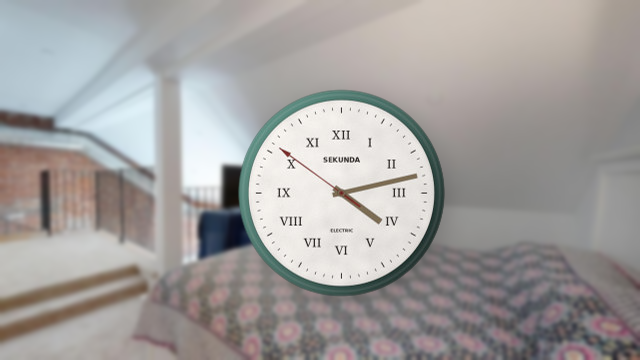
h=4 m=12 s=51
